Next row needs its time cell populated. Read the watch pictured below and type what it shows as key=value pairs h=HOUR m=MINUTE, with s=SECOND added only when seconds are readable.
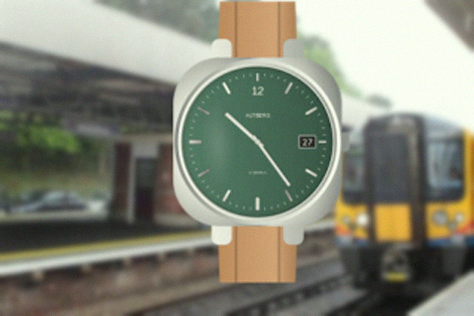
h=10 m=24
